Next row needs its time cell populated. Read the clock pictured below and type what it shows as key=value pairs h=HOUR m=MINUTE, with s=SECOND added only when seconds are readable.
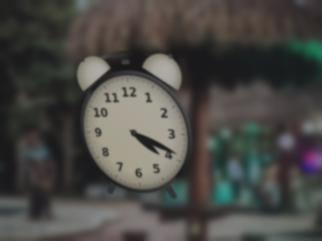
h=4 m=19
